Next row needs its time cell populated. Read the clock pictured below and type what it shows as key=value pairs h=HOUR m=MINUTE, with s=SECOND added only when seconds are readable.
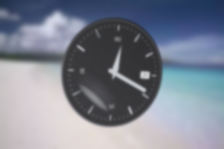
h=12 m=19
